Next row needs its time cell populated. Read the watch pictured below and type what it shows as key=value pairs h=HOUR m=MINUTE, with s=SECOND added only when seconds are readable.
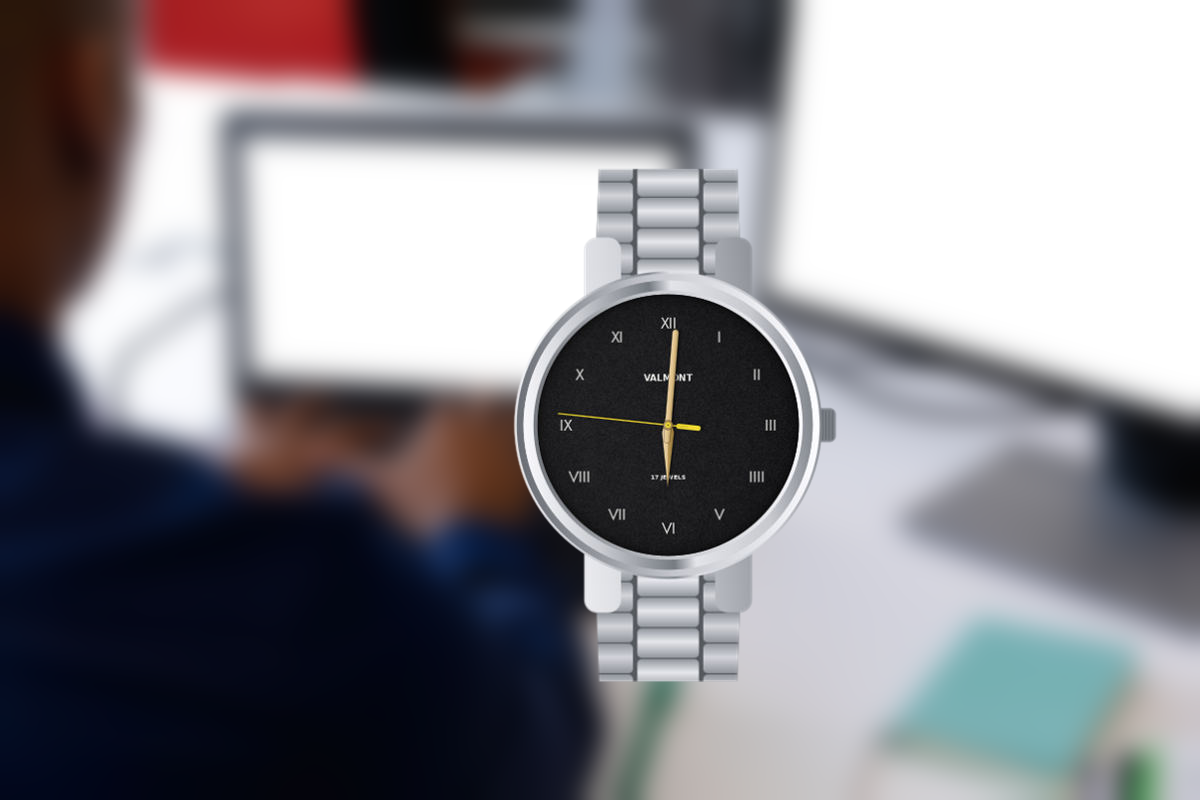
h=6 m=0 s=46
